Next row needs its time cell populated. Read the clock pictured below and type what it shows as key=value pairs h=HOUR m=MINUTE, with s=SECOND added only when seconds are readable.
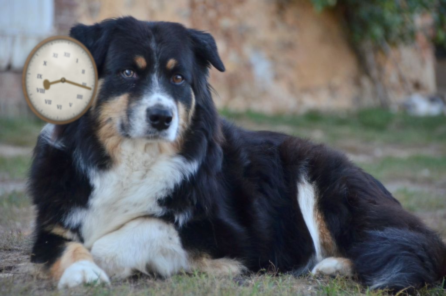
h=8 m=16
